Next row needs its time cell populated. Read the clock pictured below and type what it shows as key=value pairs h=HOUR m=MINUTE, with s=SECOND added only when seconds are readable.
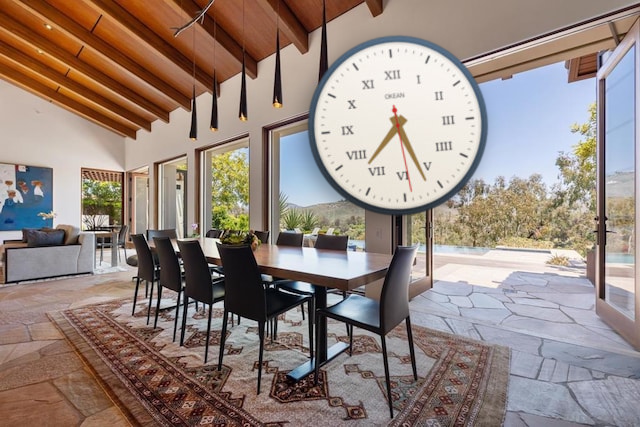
h=7 m=26 s=29
